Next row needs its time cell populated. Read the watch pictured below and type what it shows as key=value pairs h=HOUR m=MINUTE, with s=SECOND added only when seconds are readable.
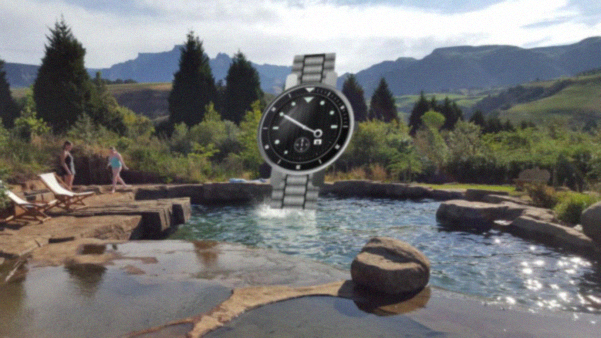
h=3 m=50
